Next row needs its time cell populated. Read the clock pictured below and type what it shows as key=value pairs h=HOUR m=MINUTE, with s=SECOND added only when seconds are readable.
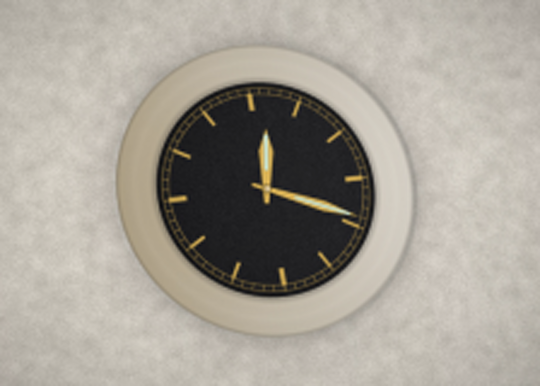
h=12 m=19
